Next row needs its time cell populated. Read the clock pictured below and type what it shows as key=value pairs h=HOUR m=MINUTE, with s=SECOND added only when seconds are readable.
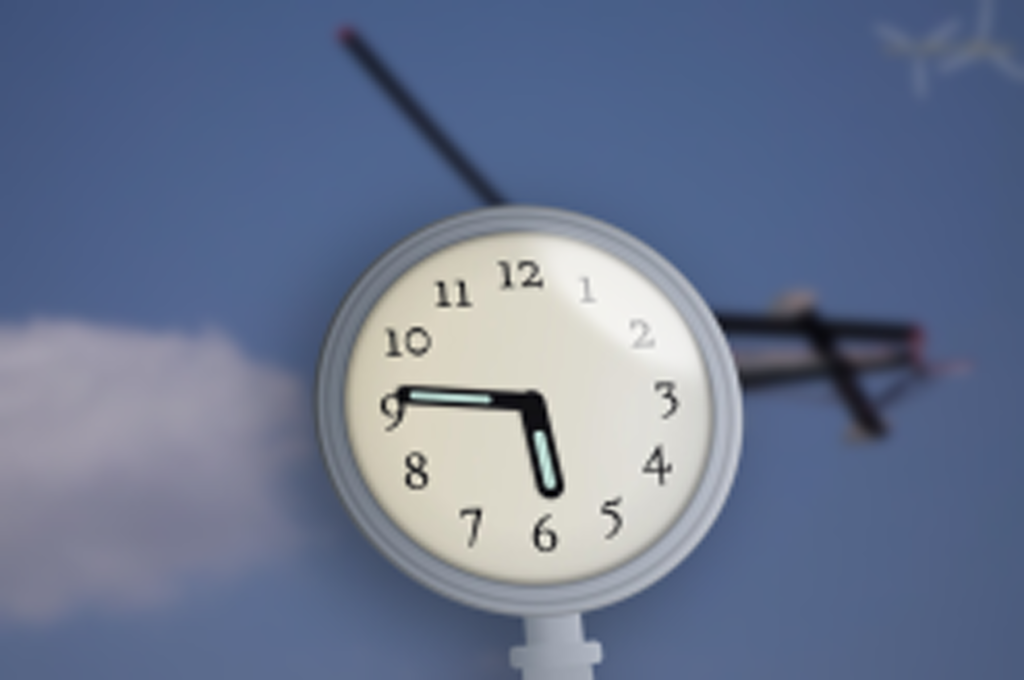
h=5 m=46
